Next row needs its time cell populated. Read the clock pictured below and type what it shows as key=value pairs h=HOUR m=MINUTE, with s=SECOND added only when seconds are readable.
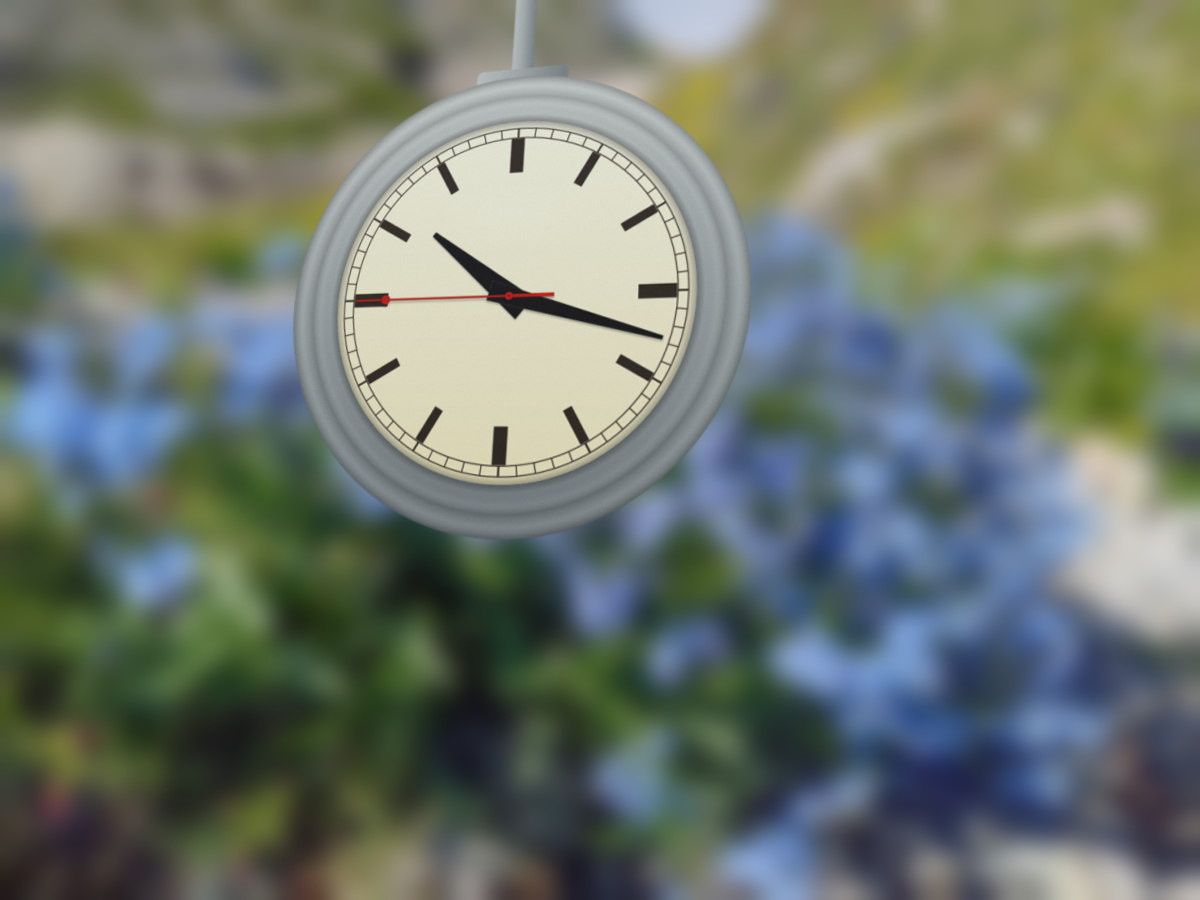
h=10 m=17 s=45
